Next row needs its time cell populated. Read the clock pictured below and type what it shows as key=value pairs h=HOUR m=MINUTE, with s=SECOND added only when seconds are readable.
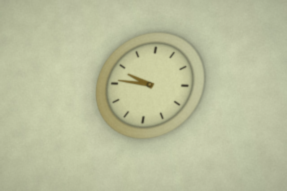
h=9 m=46
